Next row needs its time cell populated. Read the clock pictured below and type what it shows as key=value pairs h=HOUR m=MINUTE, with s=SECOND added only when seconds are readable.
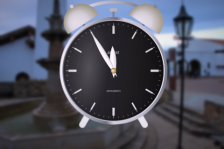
h=11 m=55
